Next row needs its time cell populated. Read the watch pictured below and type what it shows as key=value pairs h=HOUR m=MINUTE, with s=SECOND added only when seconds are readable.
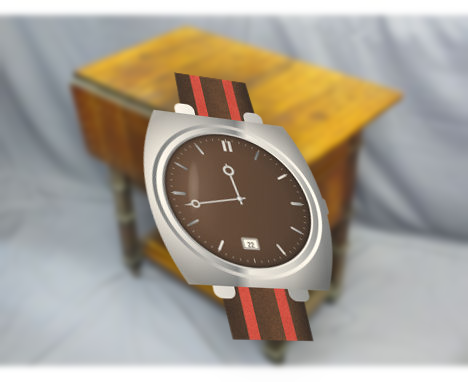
h=11 m=43
